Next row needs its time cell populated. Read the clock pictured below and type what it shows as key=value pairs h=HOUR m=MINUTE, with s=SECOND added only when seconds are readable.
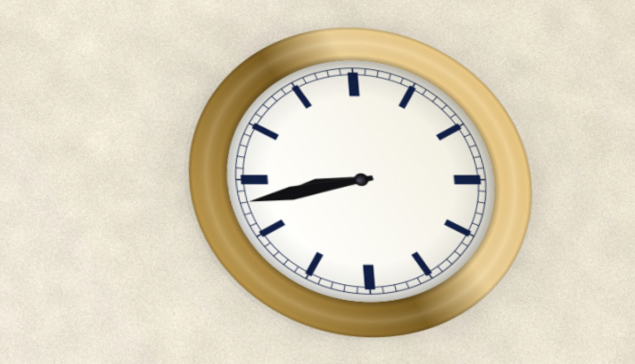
h=8 m=43
